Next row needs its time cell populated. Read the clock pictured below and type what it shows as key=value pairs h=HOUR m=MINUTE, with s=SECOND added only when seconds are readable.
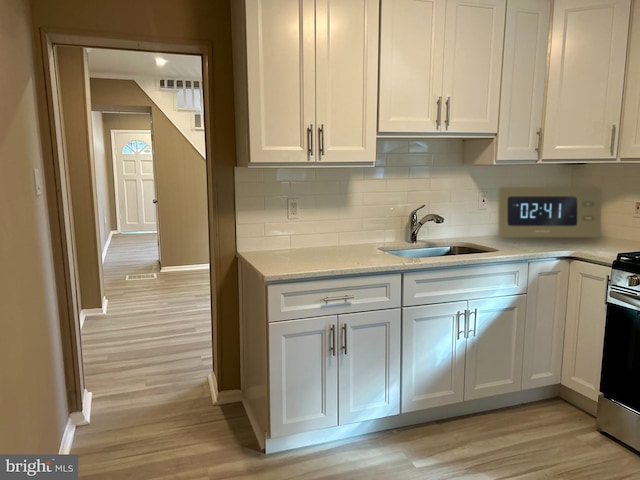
h=2 m=41
